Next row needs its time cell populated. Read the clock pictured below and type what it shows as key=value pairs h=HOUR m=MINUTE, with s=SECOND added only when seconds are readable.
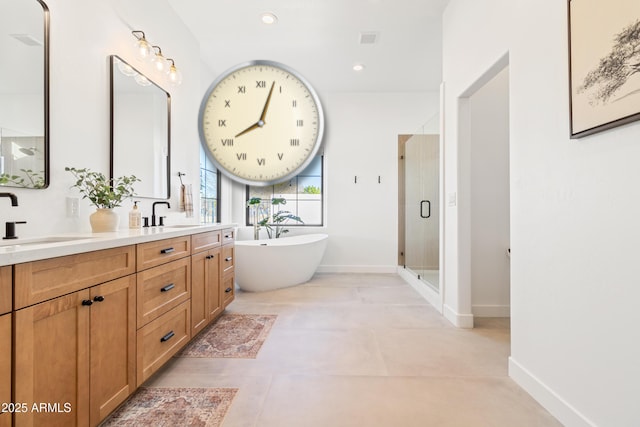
h=8 m=3
